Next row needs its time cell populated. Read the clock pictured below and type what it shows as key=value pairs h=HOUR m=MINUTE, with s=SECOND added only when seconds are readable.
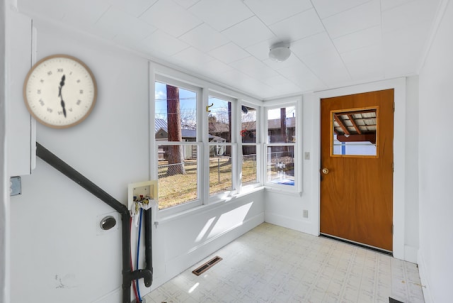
h=12 m=28
